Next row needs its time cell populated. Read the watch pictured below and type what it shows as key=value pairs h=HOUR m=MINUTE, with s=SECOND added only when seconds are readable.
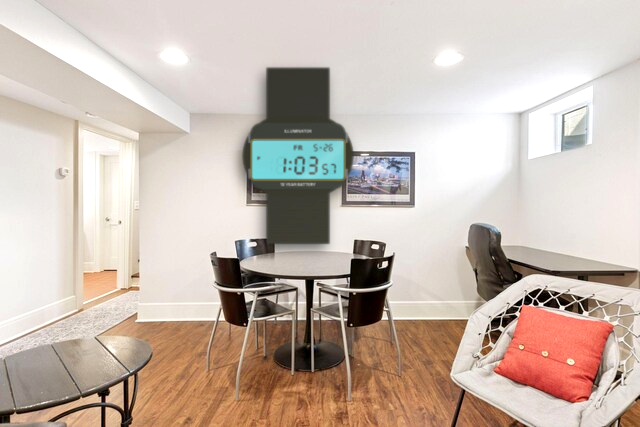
h=1 m=3 s=57
